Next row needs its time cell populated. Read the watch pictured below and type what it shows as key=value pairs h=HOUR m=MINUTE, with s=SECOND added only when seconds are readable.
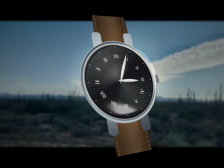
h=3 m=4
